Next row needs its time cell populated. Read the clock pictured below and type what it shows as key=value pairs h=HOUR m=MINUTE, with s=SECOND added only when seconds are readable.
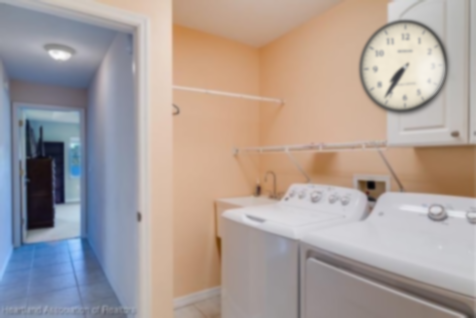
h=7 m=36
